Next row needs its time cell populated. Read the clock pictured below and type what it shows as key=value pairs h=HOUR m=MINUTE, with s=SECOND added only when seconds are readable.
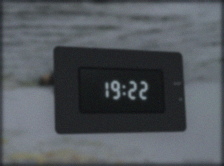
h=19 m=22
